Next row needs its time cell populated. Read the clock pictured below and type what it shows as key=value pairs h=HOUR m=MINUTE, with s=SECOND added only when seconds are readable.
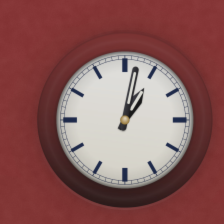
h=1 m=2
